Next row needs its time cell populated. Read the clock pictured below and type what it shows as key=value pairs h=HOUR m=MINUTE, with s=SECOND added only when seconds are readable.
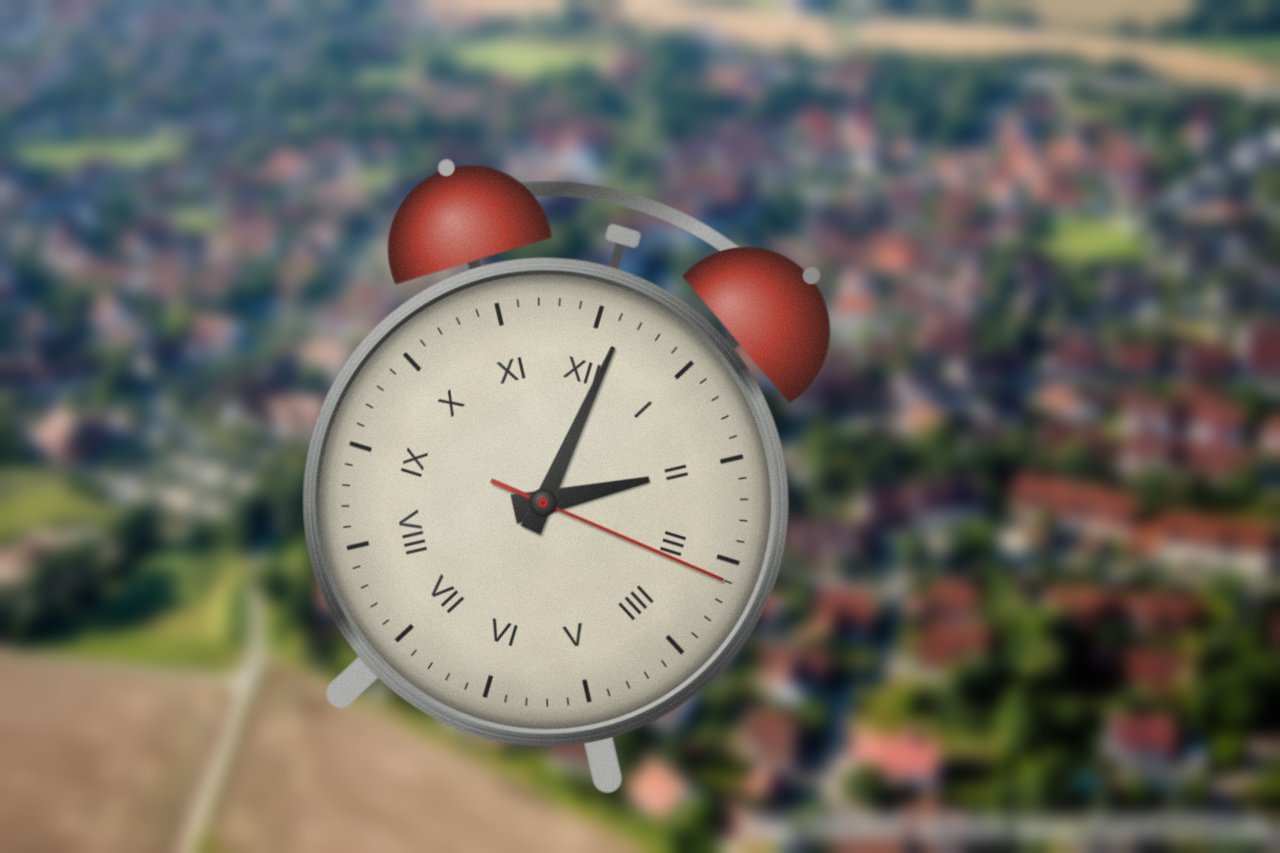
h=2 m=1 s=16
